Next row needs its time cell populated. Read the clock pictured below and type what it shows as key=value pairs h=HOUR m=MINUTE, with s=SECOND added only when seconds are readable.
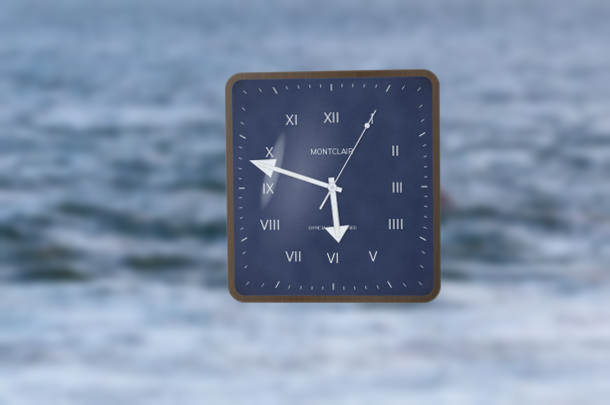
h=5 m=48 s=5
